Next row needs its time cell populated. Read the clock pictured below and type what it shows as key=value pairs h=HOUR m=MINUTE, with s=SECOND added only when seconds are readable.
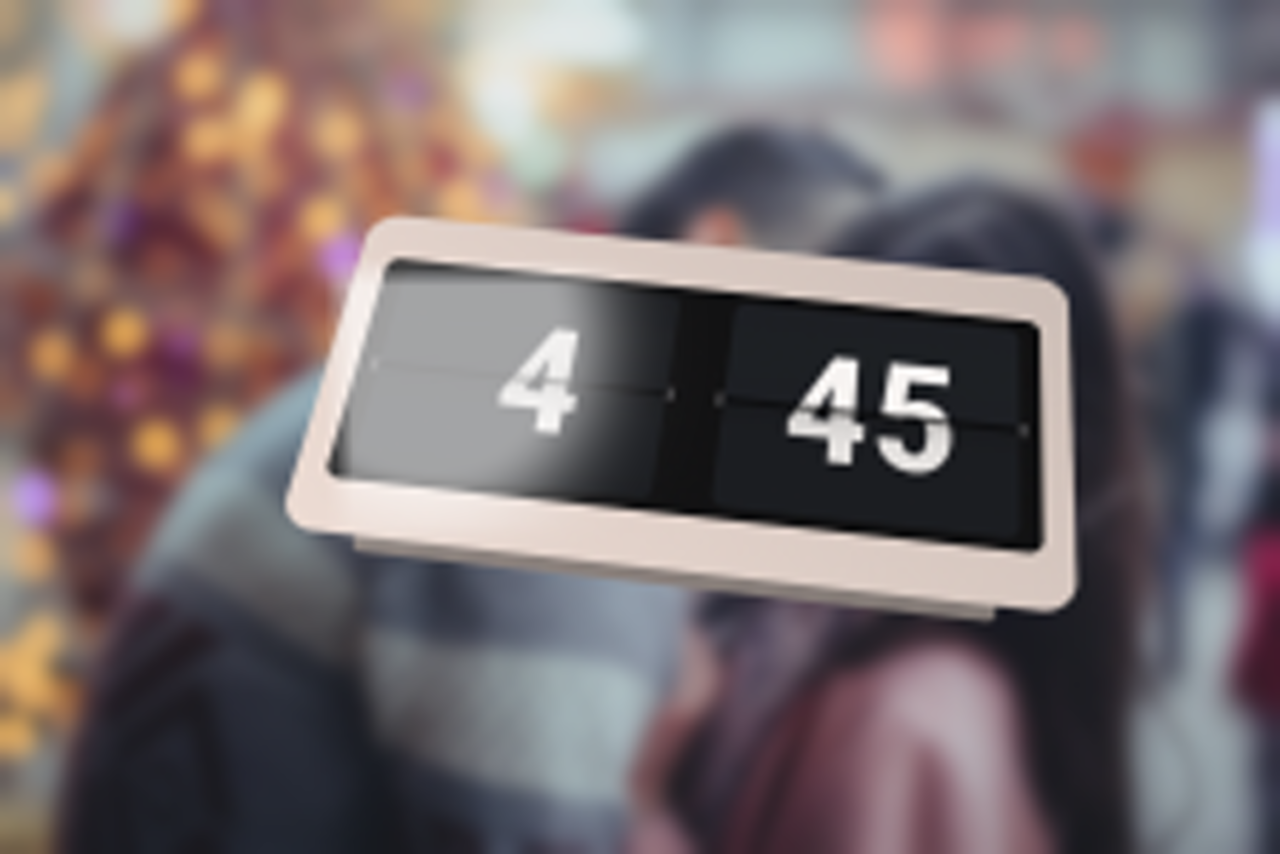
h=4 m=45
